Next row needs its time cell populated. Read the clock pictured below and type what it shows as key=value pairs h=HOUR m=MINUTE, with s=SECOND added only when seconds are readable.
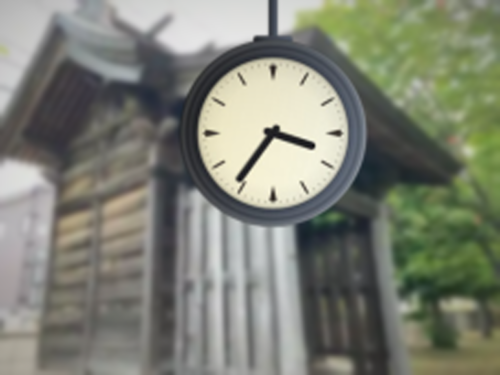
h=3 m=36
